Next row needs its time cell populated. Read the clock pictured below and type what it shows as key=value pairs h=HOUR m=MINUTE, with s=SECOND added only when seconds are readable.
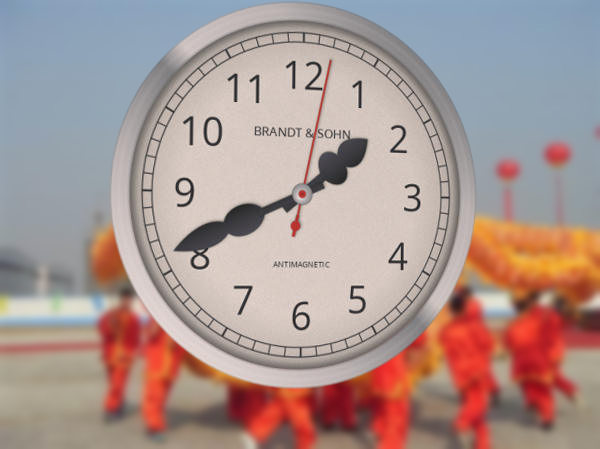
h=1 m=41 s=2
